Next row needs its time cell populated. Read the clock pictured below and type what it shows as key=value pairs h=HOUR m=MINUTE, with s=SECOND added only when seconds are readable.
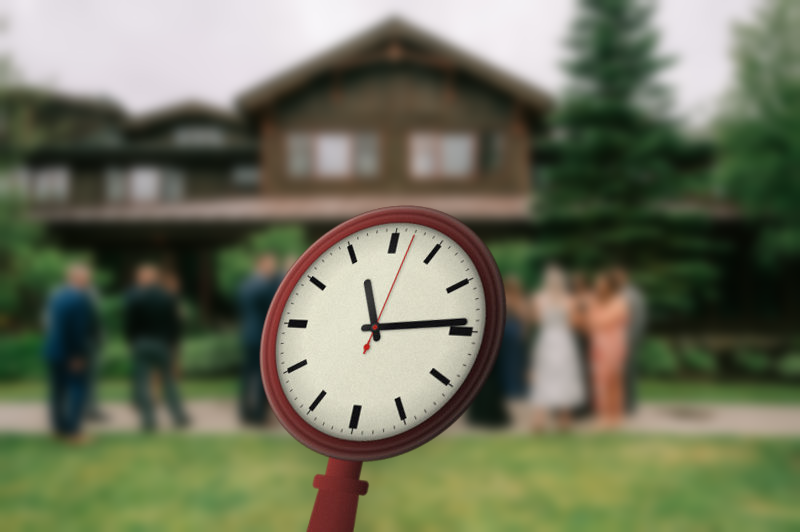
h=11 m=14 s=2
